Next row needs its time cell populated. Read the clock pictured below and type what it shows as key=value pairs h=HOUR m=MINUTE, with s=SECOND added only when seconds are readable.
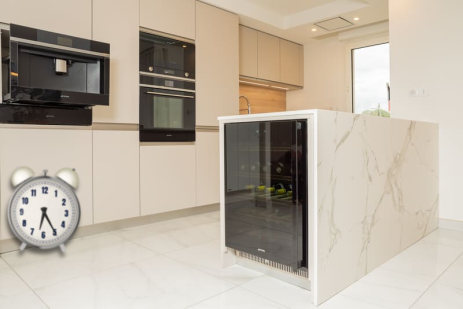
h=6 m=25
